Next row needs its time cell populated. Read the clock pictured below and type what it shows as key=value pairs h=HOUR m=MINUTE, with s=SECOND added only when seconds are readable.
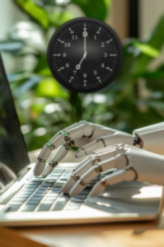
h=7 m=0
